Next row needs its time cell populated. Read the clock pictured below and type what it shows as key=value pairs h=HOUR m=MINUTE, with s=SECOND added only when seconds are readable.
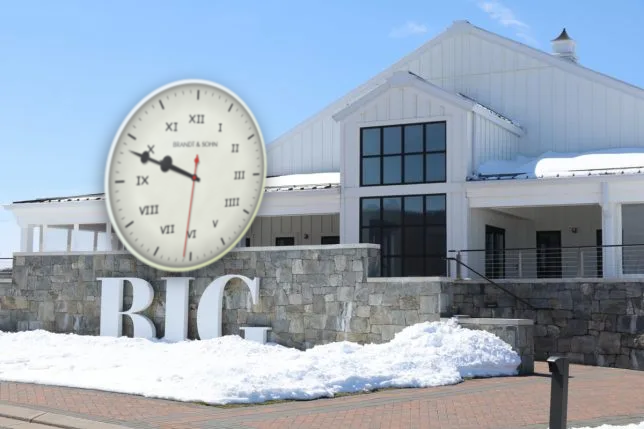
h=9 m=48 s=31
